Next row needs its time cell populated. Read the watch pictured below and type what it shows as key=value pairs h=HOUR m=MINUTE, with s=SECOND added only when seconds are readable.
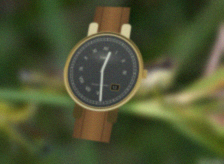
h=12 m=29
